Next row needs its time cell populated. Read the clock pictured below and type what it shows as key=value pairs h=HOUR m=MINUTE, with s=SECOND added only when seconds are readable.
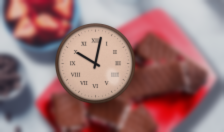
h=10 m=2
